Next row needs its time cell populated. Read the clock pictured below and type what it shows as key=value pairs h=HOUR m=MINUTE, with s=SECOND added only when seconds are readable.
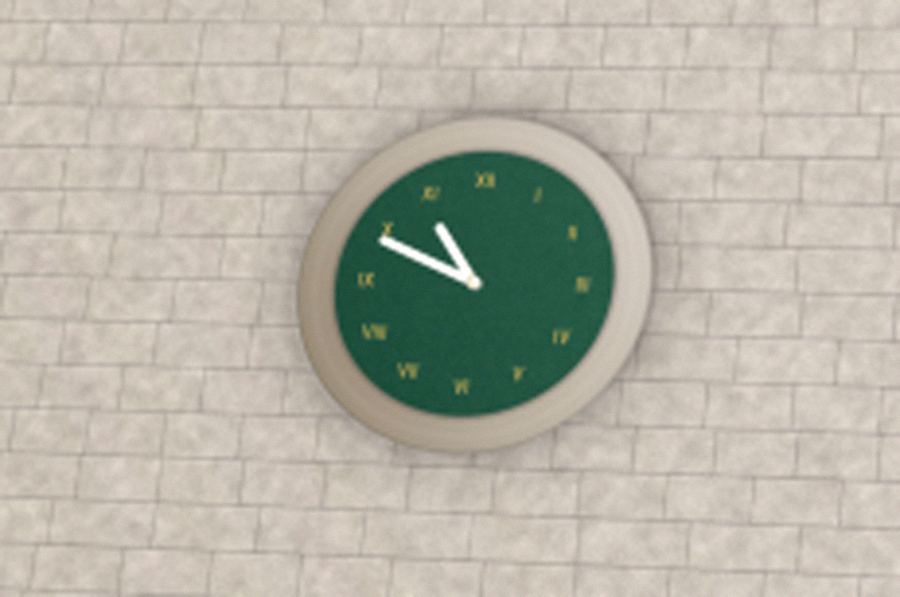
h=10 m=49
